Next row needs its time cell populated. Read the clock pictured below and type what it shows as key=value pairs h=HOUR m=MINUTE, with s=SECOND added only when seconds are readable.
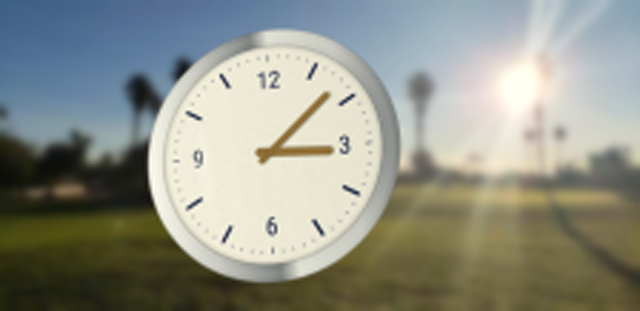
h=3 m=8
